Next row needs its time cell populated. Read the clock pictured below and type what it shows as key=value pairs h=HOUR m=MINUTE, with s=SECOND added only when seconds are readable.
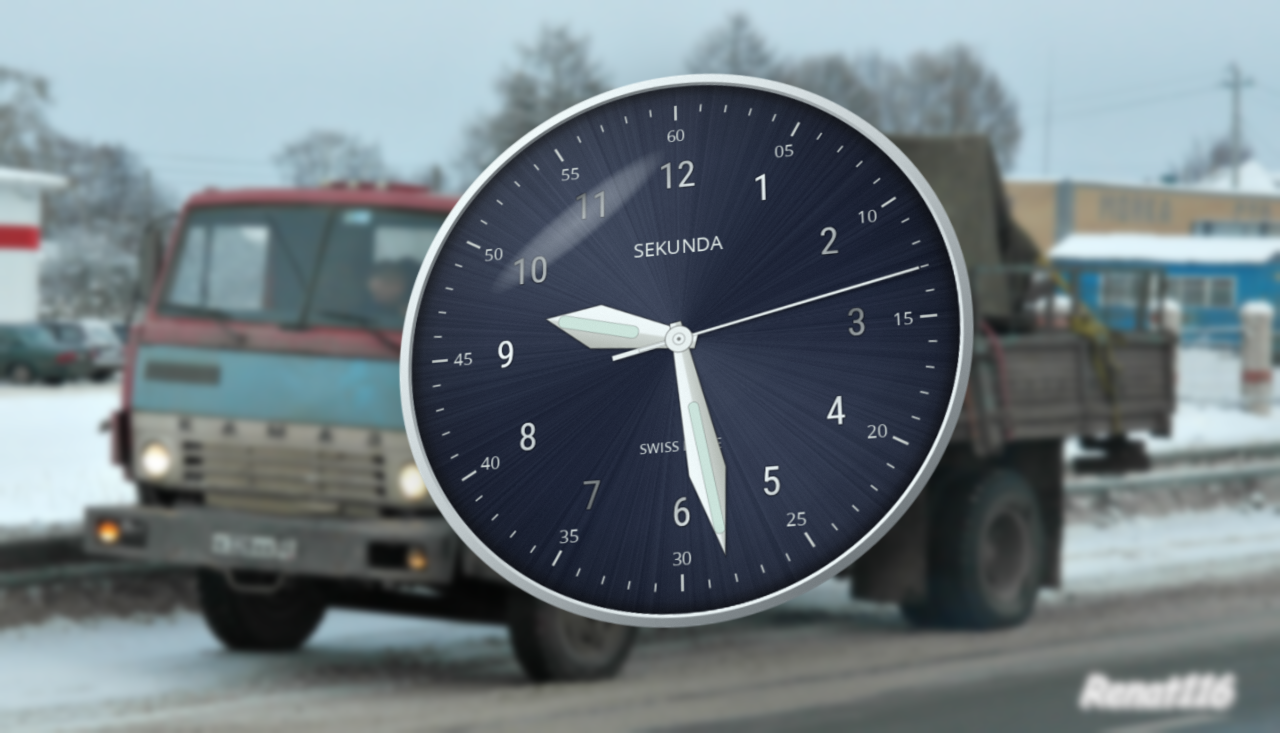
h=9 m=28 s=13
